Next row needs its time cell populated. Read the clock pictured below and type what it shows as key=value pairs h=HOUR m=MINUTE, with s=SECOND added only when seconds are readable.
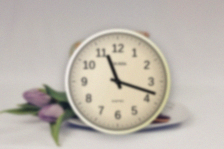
h=11 m=18
